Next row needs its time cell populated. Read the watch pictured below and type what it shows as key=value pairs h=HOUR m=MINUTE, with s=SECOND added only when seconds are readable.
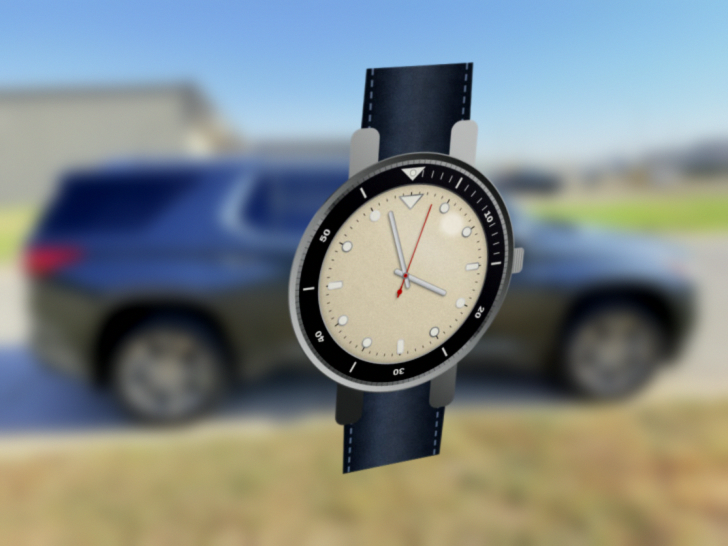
h=3 m=57 s=3
